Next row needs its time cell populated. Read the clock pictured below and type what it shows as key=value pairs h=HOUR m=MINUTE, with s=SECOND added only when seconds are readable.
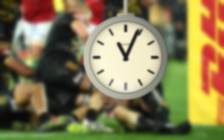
h=11 m=4
